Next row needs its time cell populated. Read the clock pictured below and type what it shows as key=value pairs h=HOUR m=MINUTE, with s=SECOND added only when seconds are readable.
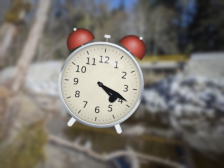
h=4 m=19
